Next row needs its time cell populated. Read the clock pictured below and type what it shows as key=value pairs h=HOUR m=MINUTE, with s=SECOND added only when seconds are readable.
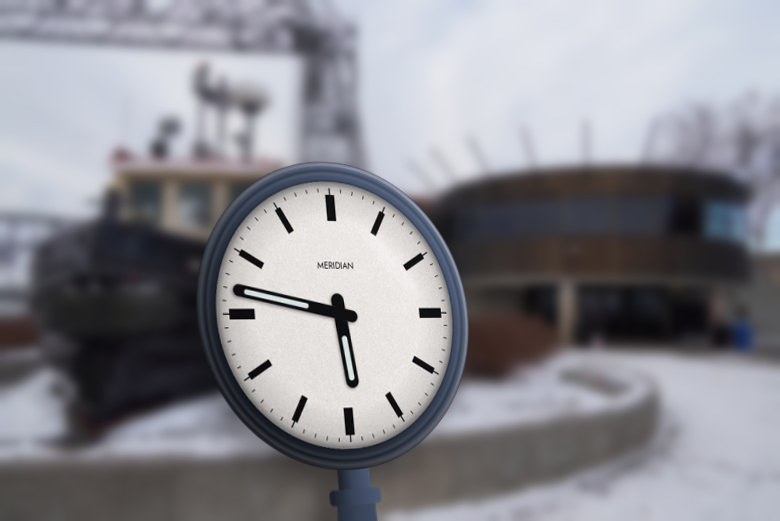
h=5 m=47
